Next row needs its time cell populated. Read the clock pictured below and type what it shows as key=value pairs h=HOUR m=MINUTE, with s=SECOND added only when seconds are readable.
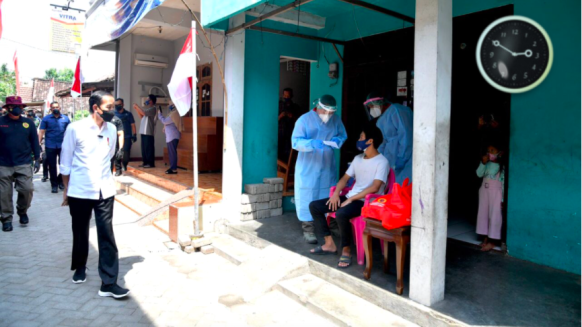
h=2 m=50
